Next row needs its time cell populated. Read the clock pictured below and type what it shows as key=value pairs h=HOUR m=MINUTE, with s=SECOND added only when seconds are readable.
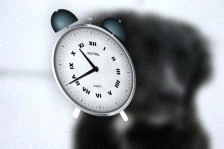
h=10 m=40
